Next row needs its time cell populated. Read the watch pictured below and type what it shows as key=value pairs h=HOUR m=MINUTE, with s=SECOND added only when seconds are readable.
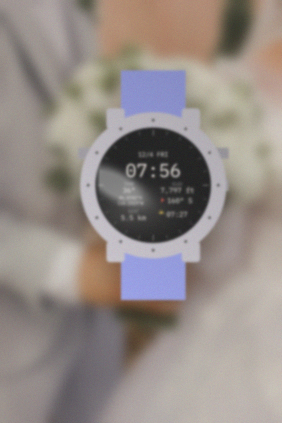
h=7 m=56
